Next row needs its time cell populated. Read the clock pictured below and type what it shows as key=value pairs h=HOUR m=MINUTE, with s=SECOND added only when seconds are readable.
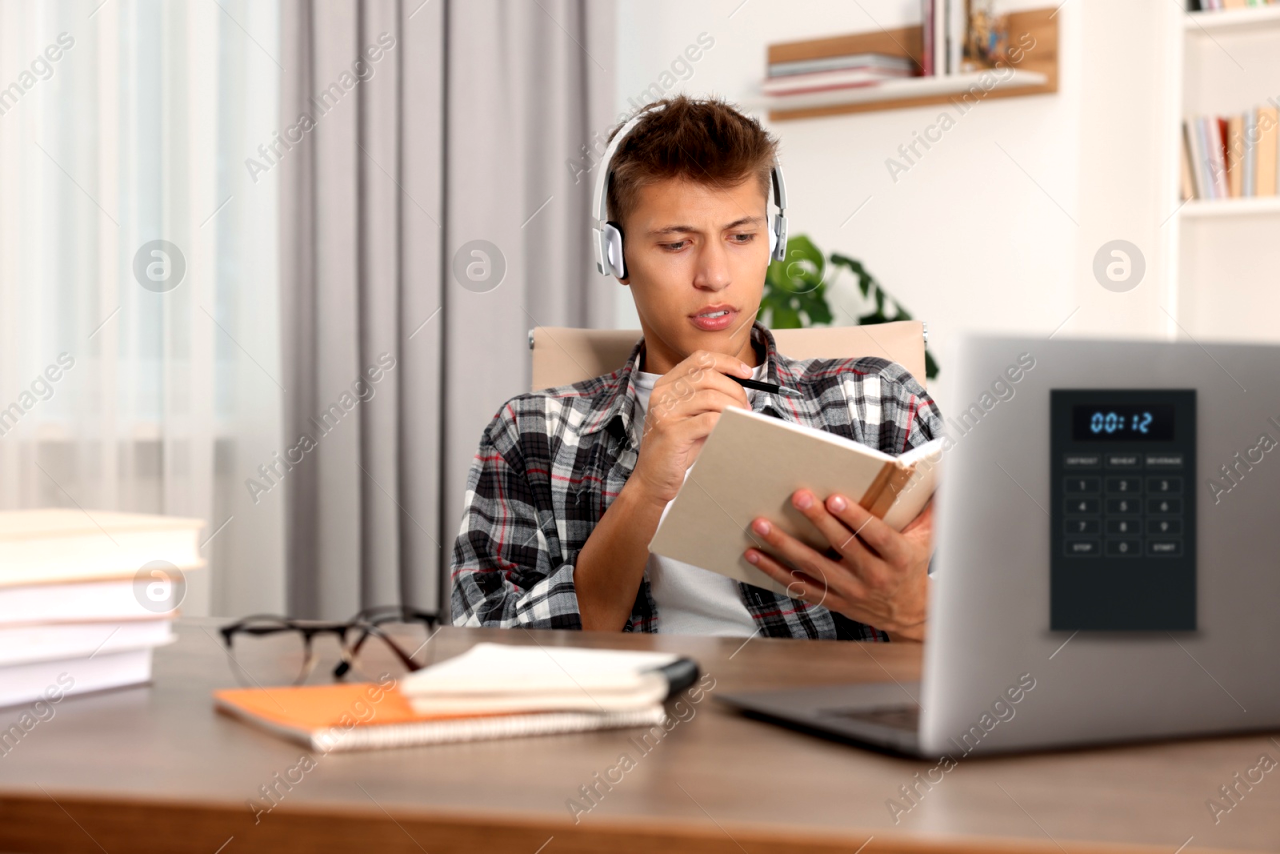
h=0 m=12
